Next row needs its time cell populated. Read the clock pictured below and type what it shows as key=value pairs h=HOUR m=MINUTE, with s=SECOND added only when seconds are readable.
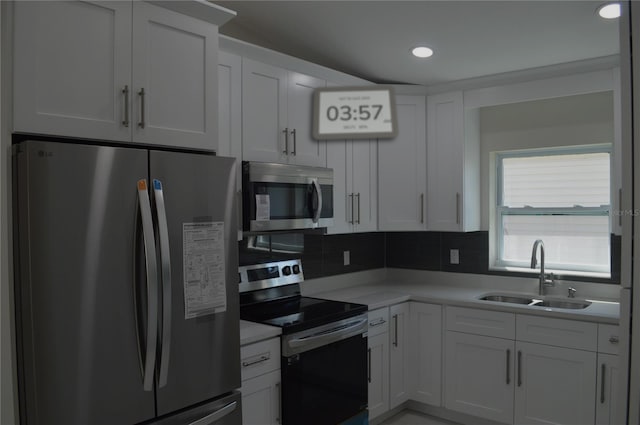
h=3 m=57
